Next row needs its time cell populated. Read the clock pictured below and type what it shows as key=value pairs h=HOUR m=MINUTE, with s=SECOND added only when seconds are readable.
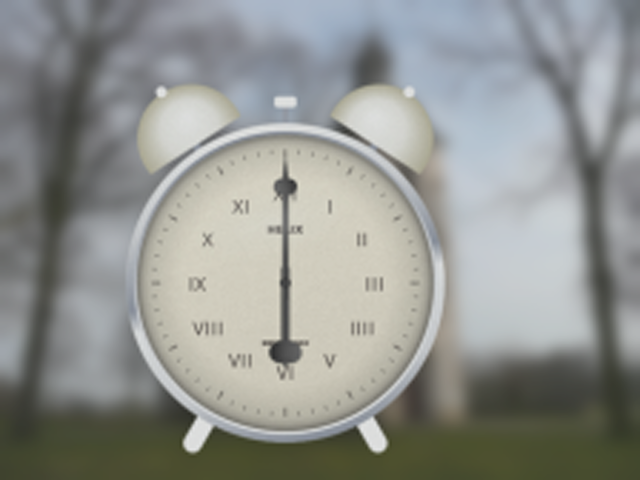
h=6 m=0
